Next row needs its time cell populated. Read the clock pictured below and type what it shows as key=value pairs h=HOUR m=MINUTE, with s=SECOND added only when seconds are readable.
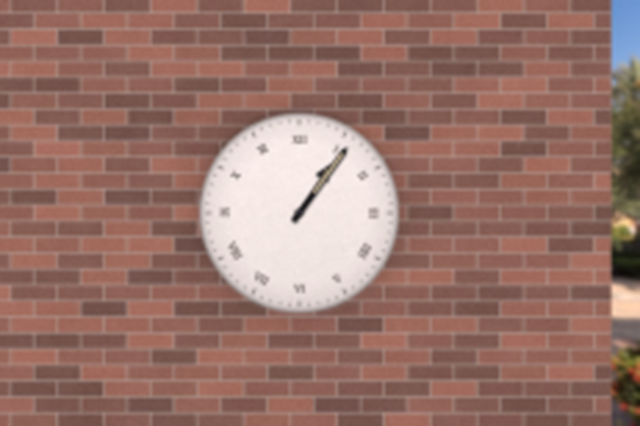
h=1 m=6
